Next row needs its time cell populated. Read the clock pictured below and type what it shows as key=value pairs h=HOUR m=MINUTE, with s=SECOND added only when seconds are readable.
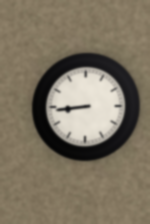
h=8 m=44
